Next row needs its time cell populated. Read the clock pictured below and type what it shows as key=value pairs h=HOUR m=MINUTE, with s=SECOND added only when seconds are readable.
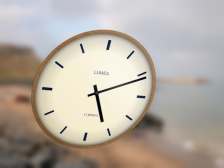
h=5 m=11
